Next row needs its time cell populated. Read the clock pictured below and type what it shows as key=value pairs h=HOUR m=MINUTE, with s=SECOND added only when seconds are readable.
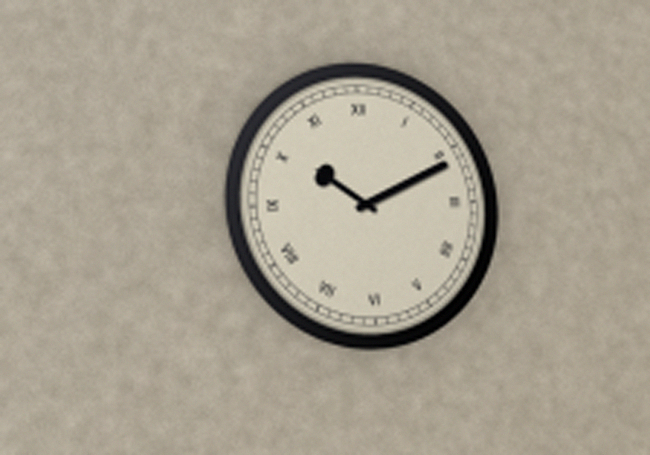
h=10 m=11
